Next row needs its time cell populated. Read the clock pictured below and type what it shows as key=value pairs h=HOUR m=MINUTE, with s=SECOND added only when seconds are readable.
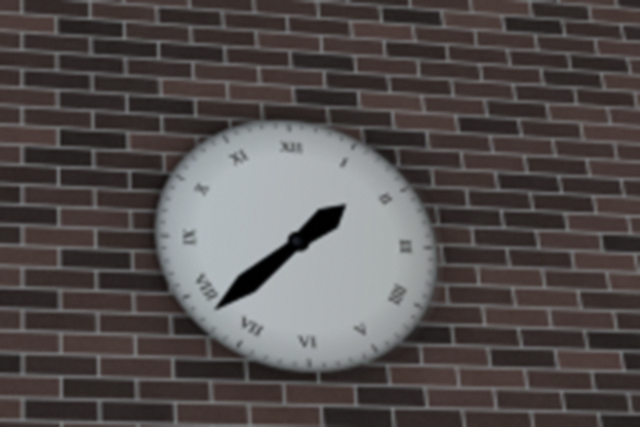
h=1 m=38
